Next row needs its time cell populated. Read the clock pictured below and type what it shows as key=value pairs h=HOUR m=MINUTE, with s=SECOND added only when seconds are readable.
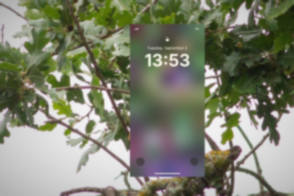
h=13 m=53
